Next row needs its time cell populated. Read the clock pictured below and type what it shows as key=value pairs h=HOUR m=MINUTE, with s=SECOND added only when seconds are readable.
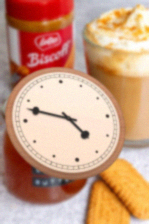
h=4 m=48
